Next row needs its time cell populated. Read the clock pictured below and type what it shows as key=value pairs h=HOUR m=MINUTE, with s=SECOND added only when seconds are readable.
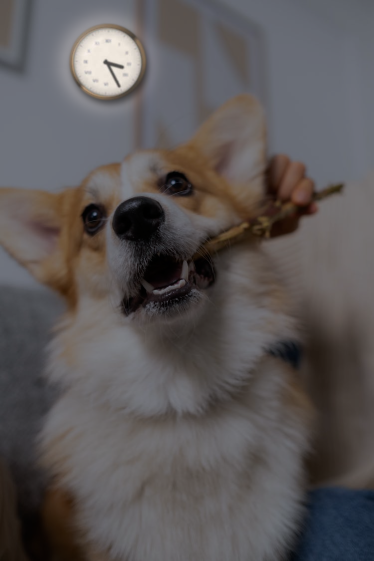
h=3 m=25
